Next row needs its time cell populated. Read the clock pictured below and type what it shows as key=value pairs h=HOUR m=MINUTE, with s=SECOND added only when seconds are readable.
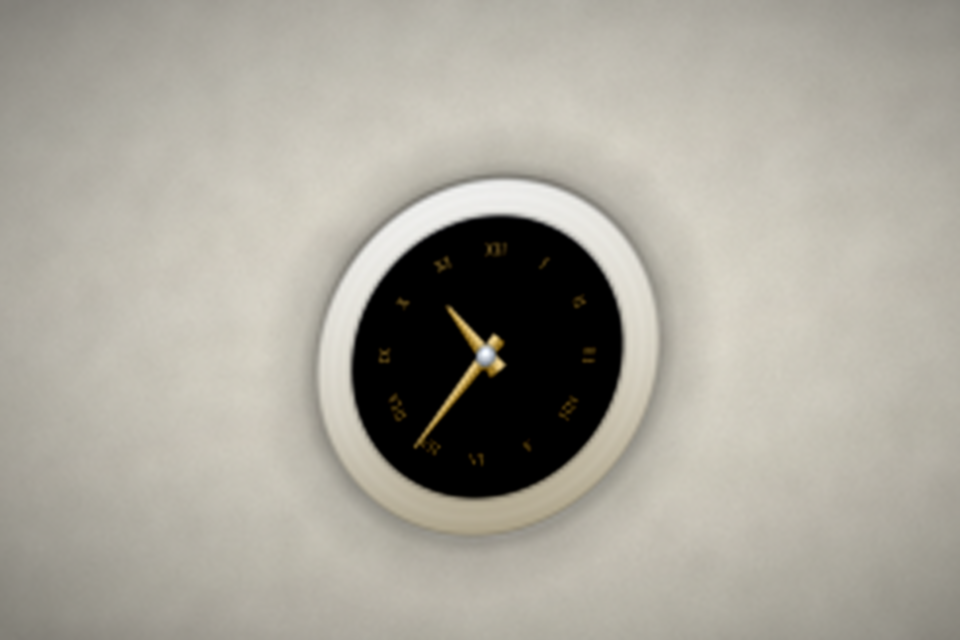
h=10 m=36
